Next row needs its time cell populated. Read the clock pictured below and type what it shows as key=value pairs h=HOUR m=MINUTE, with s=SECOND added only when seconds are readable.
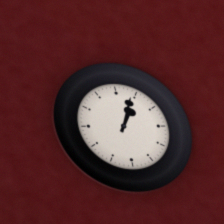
h=1 m=4
